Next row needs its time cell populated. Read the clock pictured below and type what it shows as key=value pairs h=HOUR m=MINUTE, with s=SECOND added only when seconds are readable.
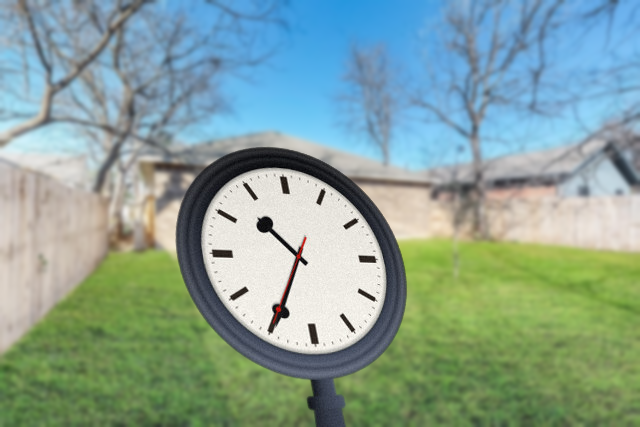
h=10 m=34 s=35
